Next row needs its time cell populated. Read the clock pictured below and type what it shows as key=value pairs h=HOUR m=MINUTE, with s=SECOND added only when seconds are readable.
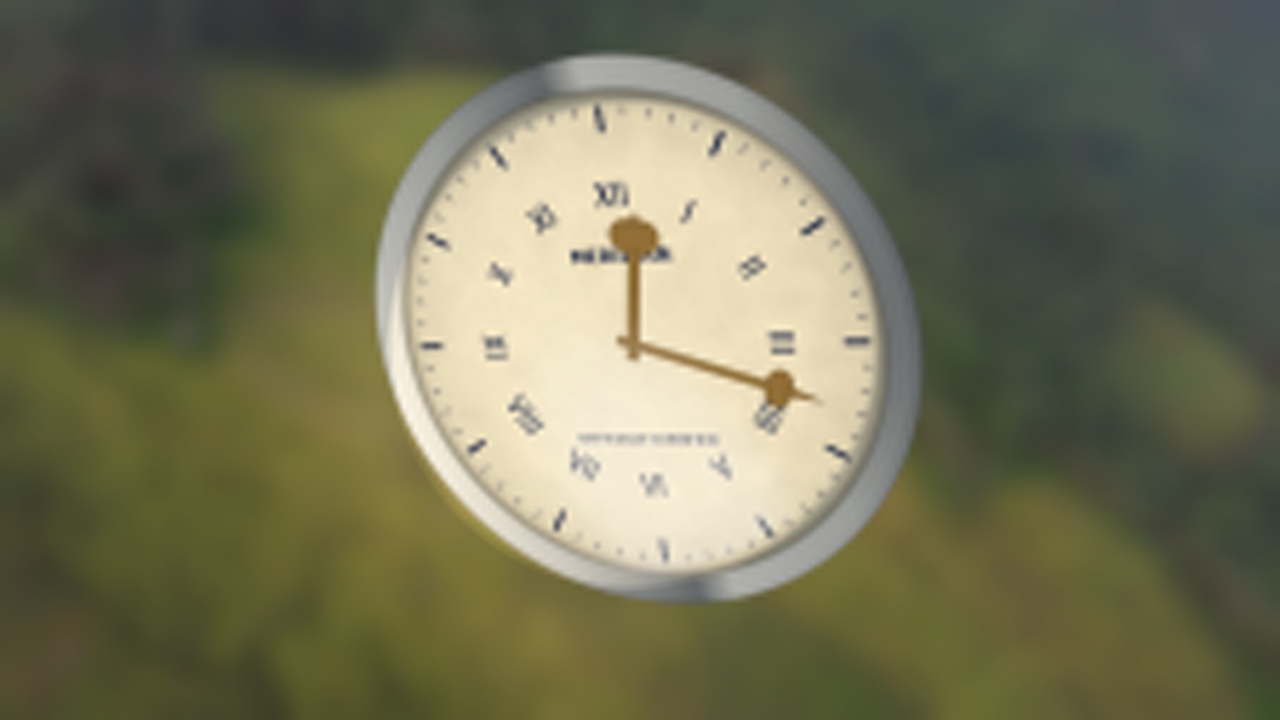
h=12 m=18
